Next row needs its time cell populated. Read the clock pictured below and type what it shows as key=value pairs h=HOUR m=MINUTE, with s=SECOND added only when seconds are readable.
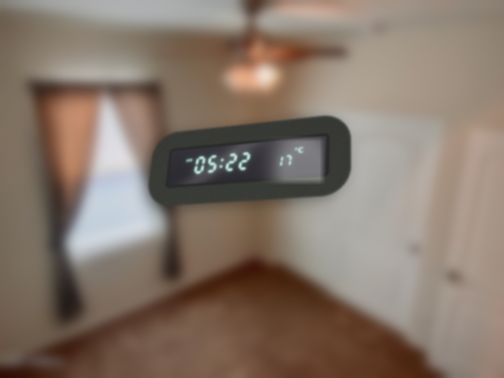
h=5 m=22
